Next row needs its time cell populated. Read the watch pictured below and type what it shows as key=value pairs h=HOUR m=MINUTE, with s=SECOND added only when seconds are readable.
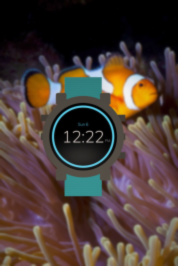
h=12 m=22
